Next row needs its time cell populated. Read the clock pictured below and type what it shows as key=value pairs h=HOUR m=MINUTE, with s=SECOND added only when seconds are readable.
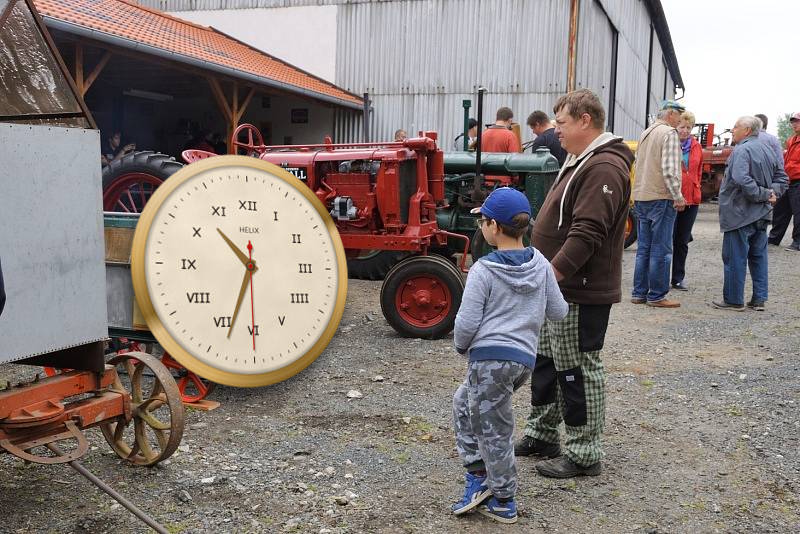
h=10 m=33 s=30
